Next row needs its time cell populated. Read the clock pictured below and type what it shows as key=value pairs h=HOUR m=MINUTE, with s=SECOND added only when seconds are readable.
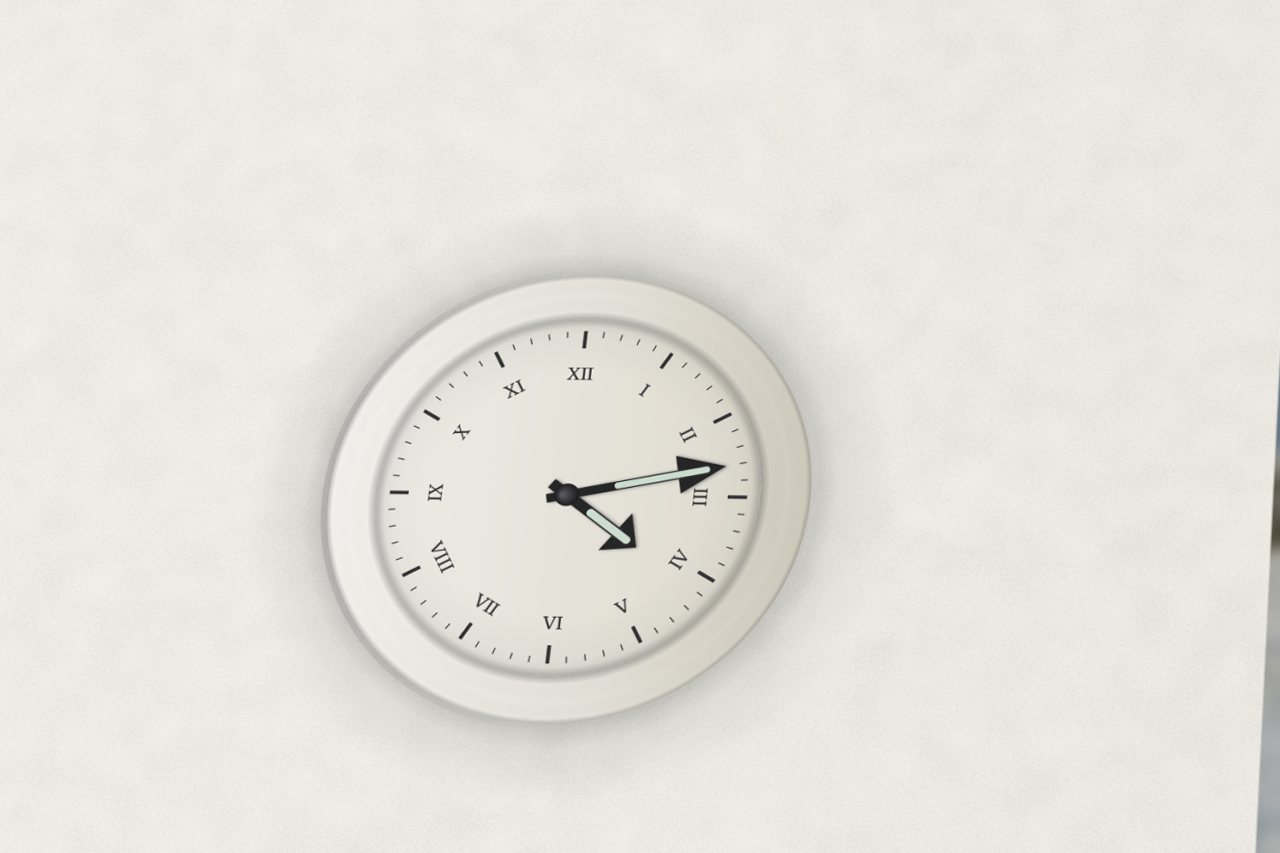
h=4 m=13
